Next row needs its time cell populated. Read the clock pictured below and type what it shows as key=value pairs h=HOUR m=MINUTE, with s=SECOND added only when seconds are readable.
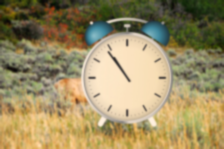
h=10 m=54
